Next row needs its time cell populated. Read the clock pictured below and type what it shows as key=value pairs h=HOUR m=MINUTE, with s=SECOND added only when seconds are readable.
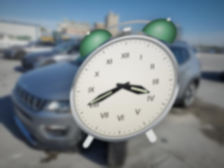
h=3 m=41
